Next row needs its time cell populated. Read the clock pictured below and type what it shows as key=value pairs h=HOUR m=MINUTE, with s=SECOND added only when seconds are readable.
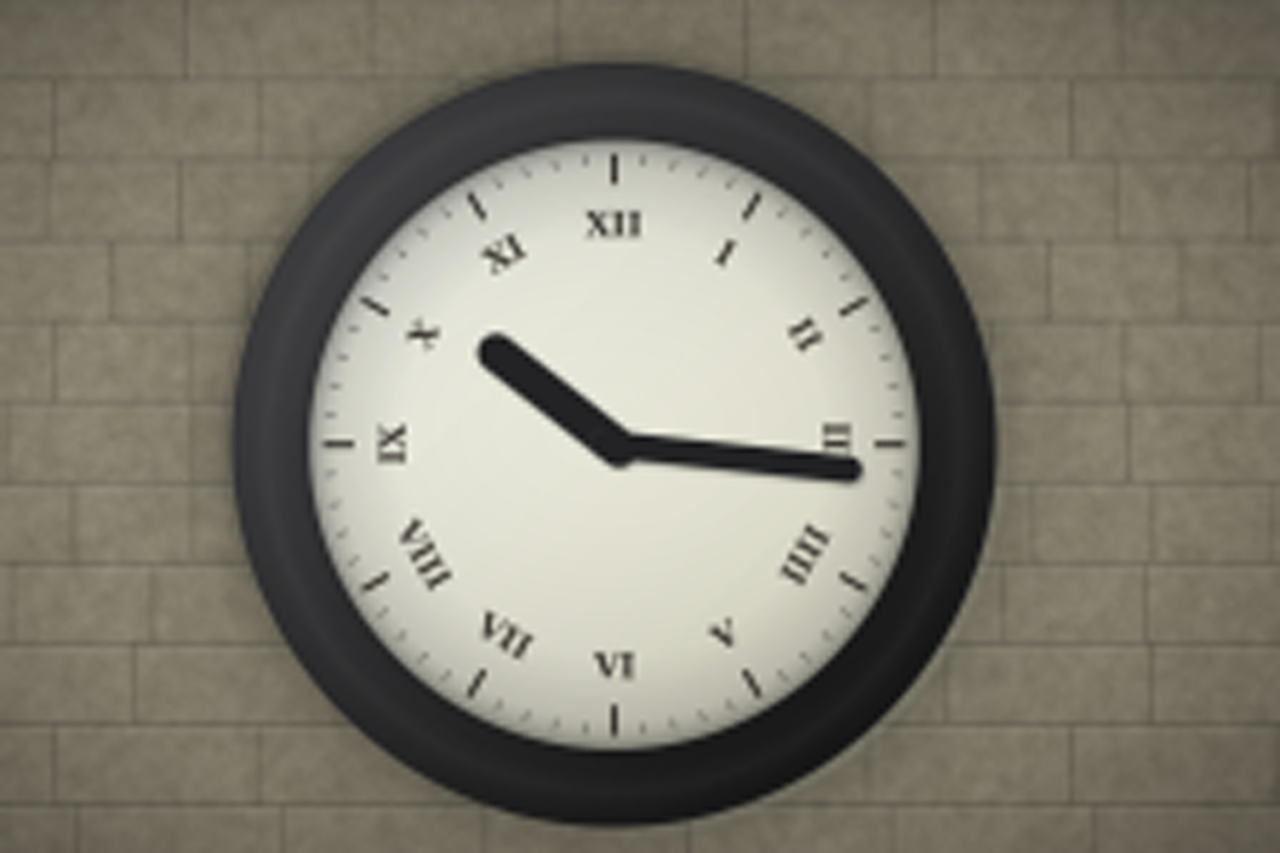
h=10 m=16
